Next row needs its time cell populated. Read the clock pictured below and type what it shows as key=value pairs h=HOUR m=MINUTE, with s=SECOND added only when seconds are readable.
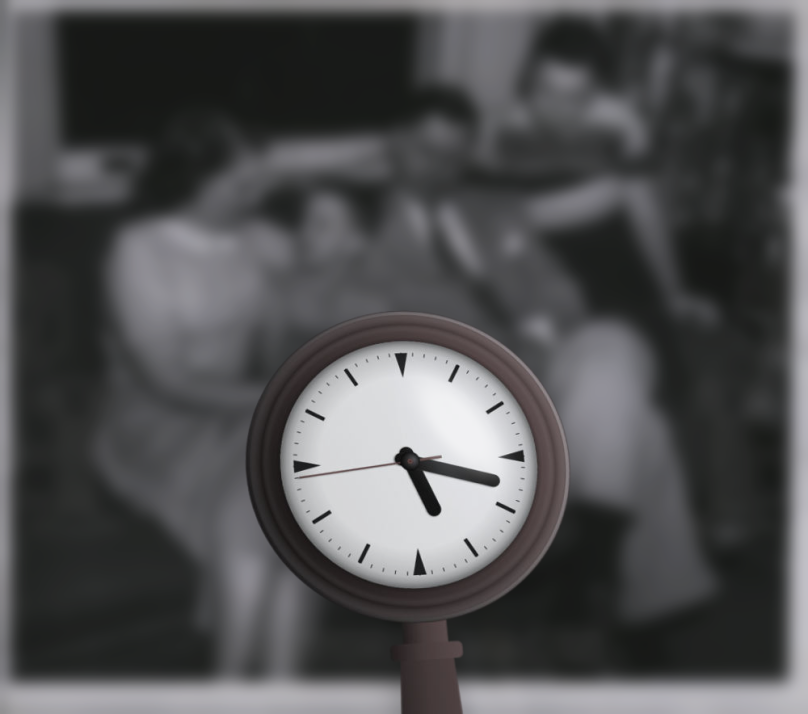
h=5 m=17 s=44
